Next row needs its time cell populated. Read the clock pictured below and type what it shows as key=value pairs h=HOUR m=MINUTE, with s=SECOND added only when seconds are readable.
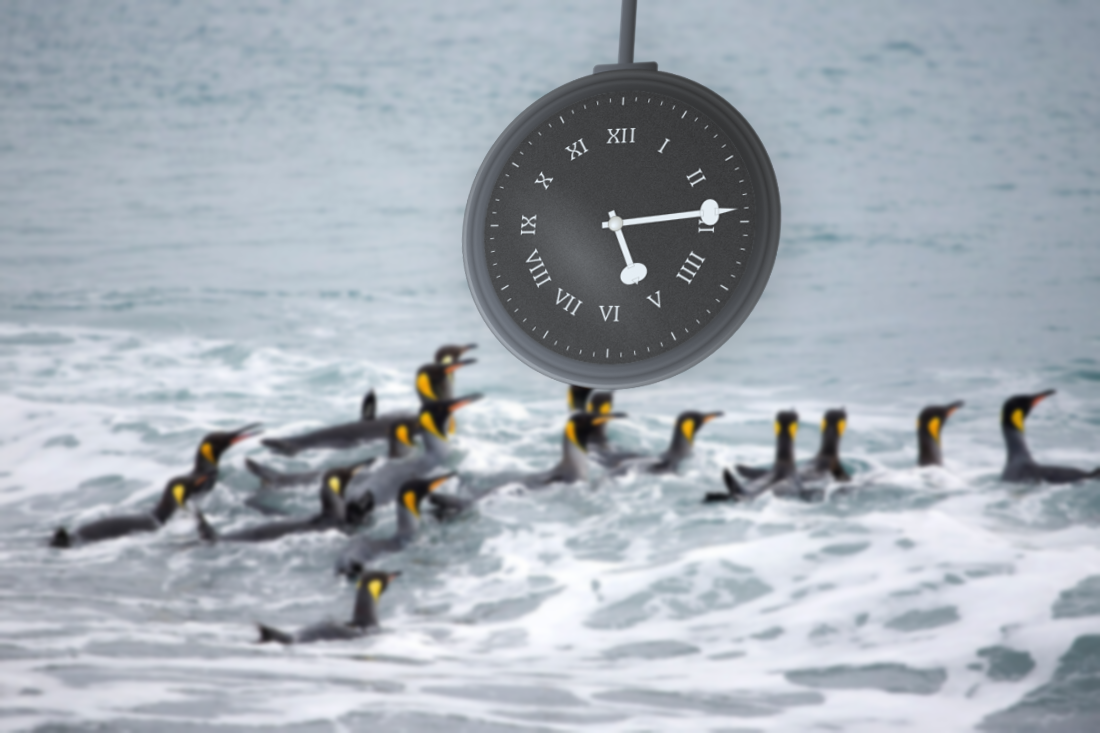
h=5 m=14
